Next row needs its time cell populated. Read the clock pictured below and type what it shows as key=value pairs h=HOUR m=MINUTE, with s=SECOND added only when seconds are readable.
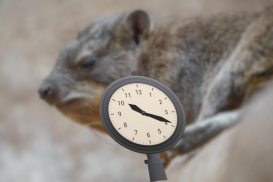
h=10 m=19
